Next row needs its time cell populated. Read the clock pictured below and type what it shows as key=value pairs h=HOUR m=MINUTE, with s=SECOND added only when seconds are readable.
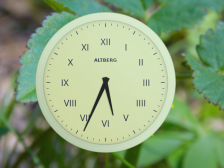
h=5 m=34
